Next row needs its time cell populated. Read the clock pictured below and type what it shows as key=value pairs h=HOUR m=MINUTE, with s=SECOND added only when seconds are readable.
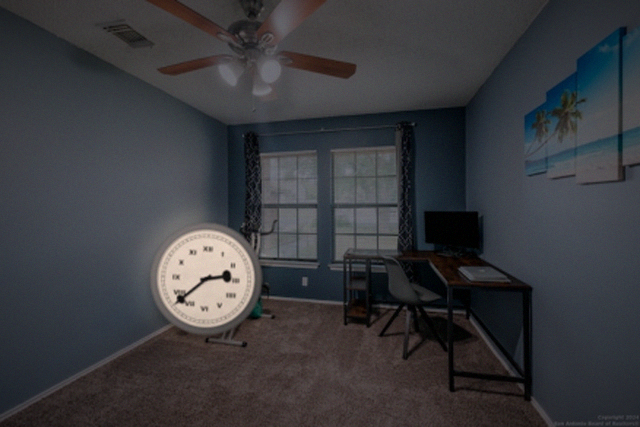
h=2 m=38
